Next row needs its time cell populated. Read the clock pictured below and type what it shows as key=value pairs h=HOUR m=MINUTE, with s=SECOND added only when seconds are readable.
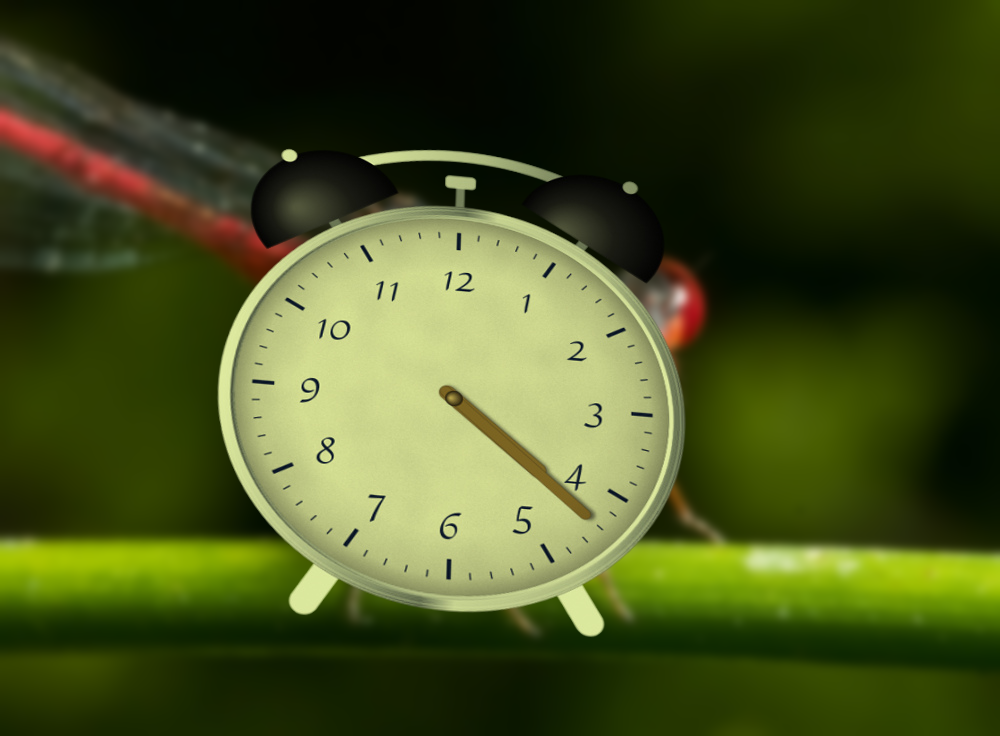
h=4 m=22
